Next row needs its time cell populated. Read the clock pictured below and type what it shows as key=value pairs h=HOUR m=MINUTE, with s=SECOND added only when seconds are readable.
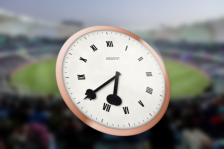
h=6 m=40
